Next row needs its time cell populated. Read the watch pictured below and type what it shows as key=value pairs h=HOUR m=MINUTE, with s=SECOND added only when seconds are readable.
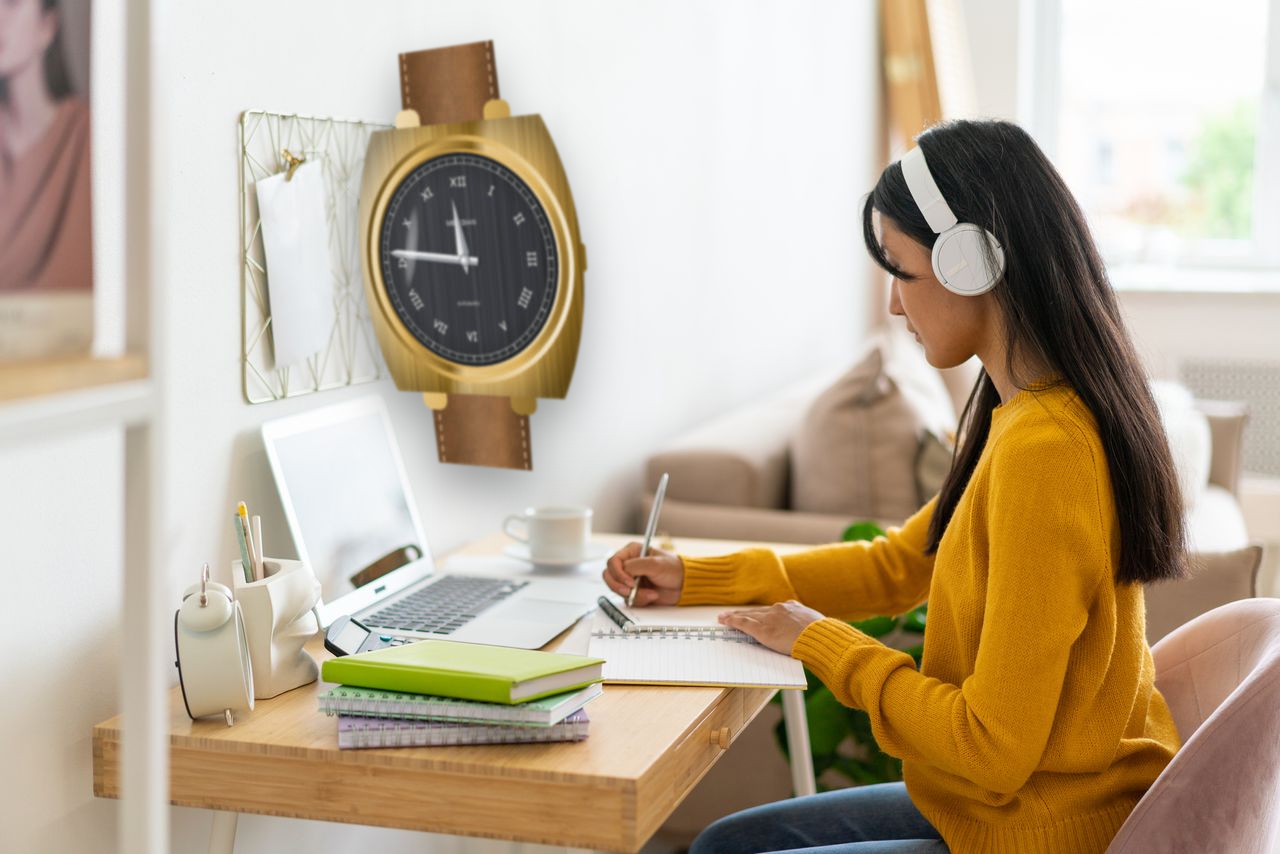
h=11 m=46
